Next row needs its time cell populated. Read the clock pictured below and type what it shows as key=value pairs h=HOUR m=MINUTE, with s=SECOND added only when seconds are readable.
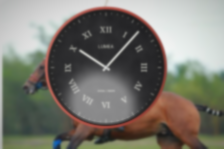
h=10 m=7
